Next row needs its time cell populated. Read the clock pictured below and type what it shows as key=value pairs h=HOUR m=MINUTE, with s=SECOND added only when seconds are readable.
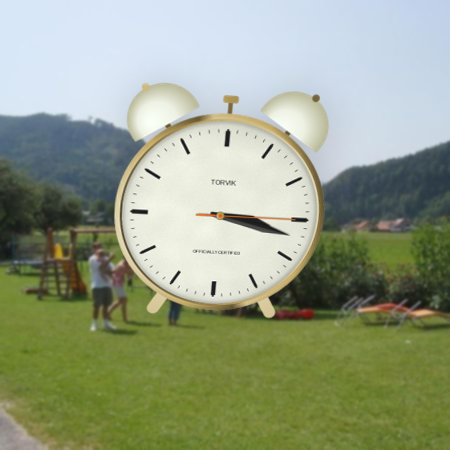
h=3 m=17 s=15
